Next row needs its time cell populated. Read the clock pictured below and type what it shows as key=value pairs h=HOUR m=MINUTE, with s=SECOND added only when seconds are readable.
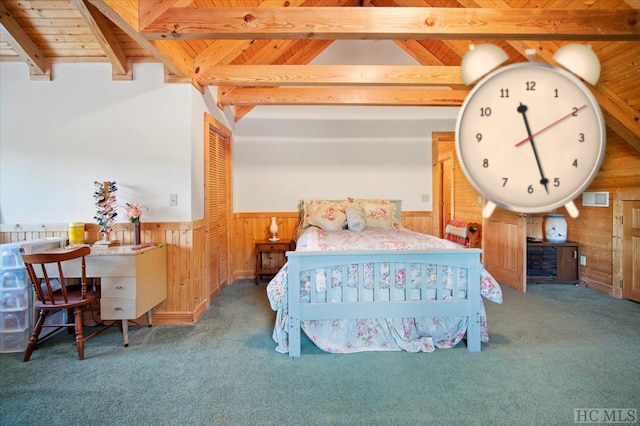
h=11 m=27 s=10
